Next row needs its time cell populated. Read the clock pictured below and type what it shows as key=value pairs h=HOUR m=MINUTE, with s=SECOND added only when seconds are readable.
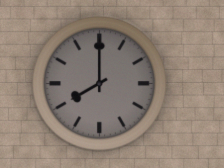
h=8 m=0
